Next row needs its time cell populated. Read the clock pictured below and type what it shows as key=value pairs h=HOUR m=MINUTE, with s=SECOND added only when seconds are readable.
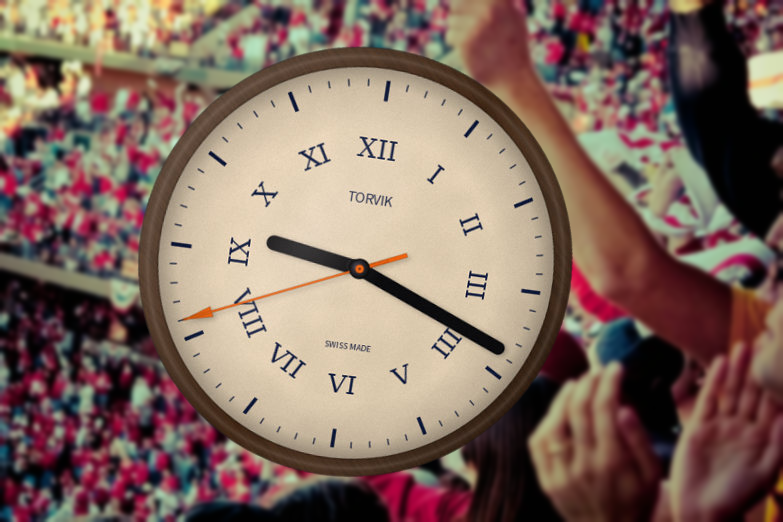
h=9 m=18 s=41
